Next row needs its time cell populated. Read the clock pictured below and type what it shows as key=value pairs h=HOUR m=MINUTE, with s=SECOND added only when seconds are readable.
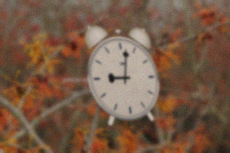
h=9 m=2
